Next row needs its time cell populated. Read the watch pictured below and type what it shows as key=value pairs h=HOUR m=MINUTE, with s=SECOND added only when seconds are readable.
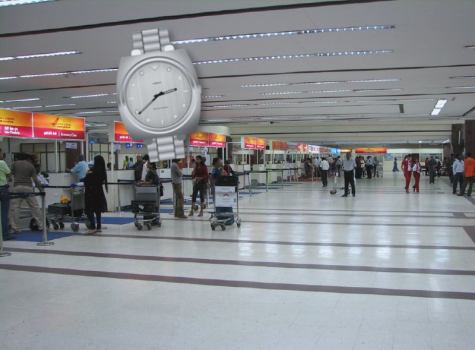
h=2 m=39
